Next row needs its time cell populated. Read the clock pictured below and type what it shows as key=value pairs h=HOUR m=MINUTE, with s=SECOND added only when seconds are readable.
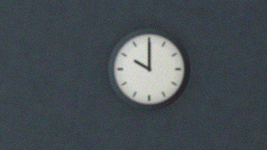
h=10 m=0
